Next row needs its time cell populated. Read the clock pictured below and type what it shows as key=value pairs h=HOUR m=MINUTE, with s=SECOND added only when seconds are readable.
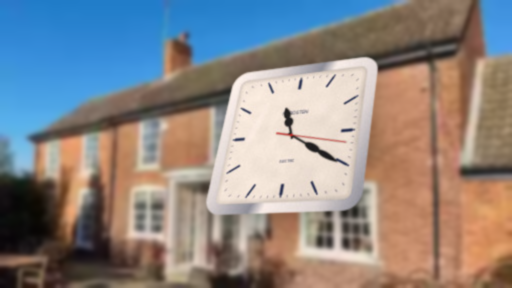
h=11 m=20 s=17
